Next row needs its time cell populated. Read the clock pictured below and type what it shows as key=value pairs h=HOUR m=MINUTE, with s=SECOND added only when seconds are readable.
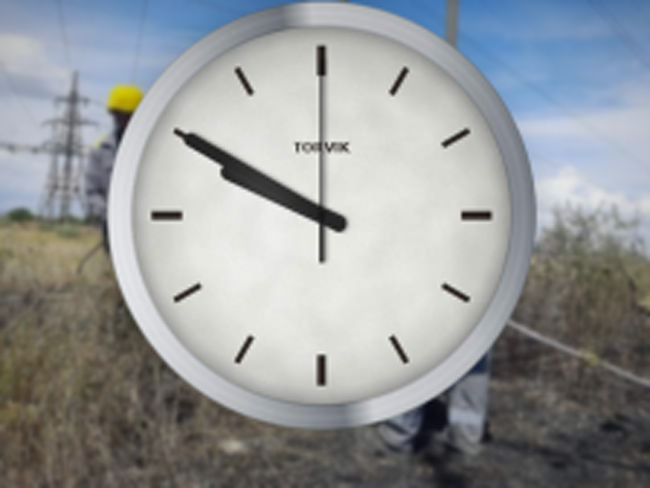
h=9 m=50 s=0
